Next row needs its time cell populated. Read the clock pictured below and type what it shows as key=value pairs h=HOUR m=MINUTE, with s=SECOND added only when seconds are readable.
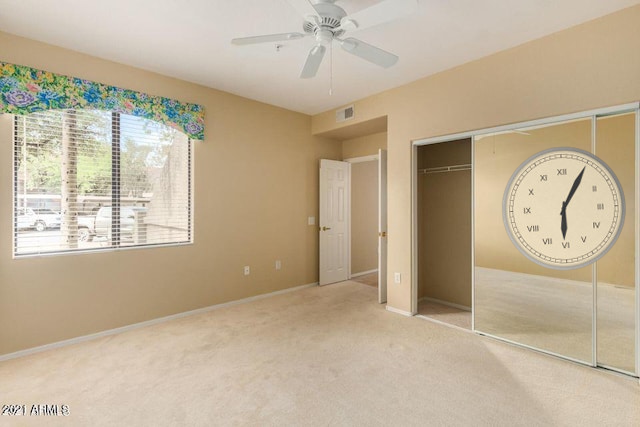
h=6 m=5
